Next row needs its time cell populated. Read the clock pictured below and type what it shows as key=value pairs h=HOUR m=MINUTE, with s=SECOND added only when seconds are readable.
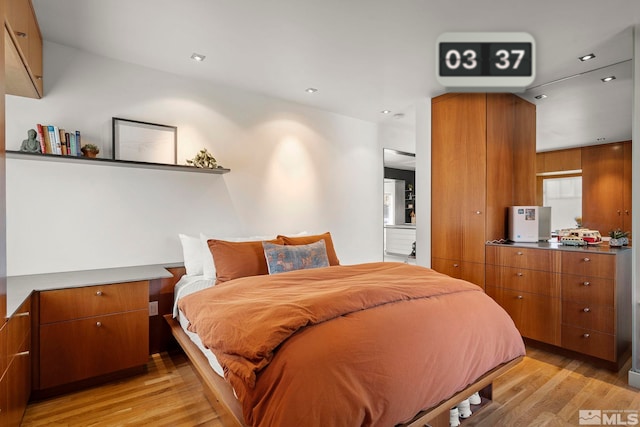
h=3 m=37
